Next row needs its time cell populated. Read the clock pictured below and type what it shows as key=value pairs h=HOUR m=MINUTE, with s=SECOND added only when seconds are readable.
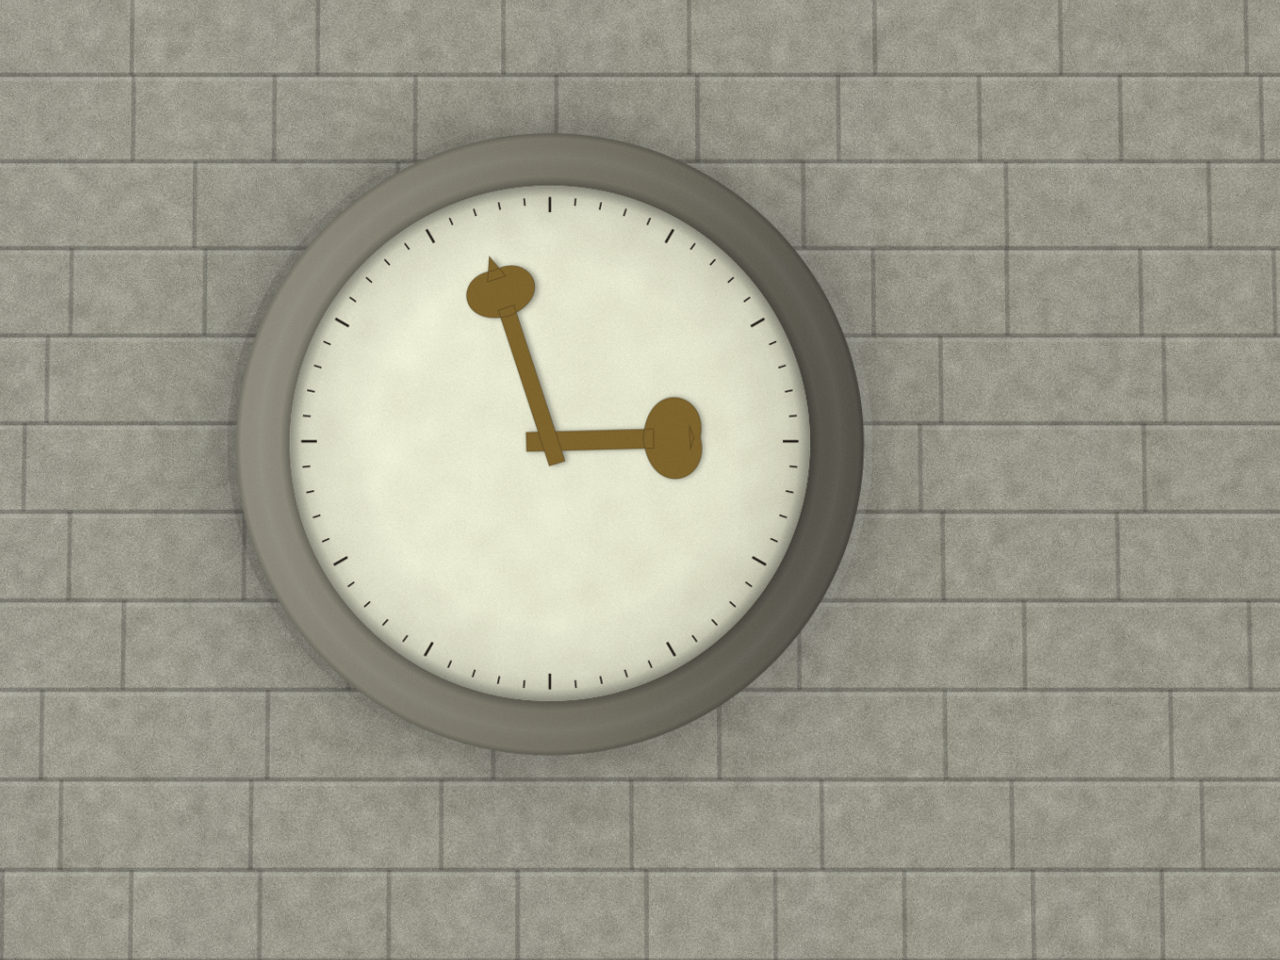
h=2 m=57
